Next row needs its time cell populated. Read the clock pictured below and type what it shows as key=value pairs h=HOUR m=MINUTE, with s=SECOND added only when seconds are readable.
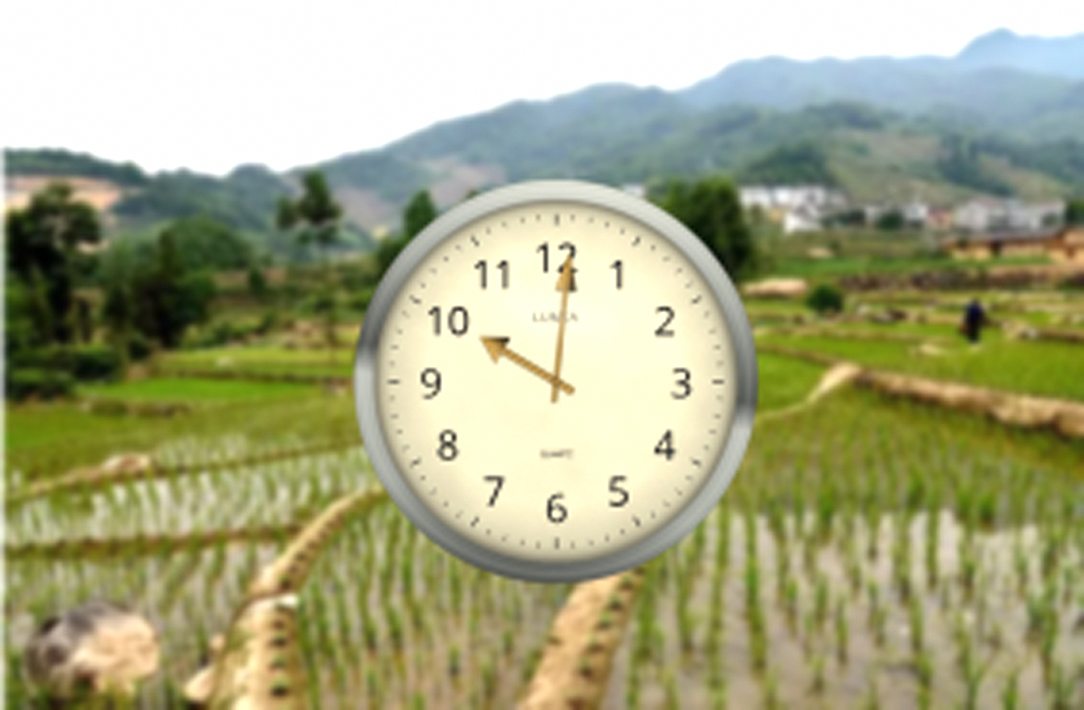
h=10 m=1
